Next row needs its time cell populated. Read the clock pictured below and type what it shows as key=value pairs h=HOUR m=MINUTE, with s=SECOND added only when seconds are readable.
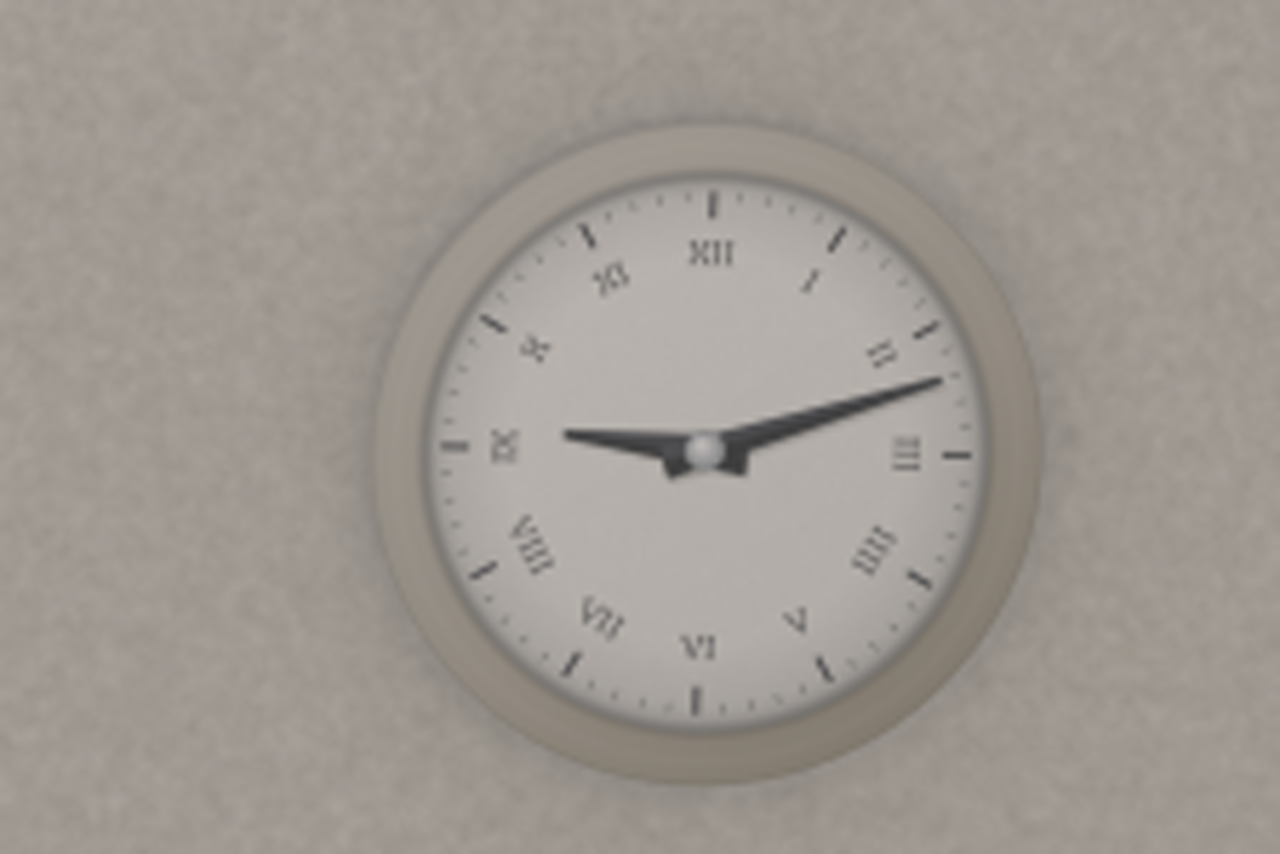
h=9 m=12
